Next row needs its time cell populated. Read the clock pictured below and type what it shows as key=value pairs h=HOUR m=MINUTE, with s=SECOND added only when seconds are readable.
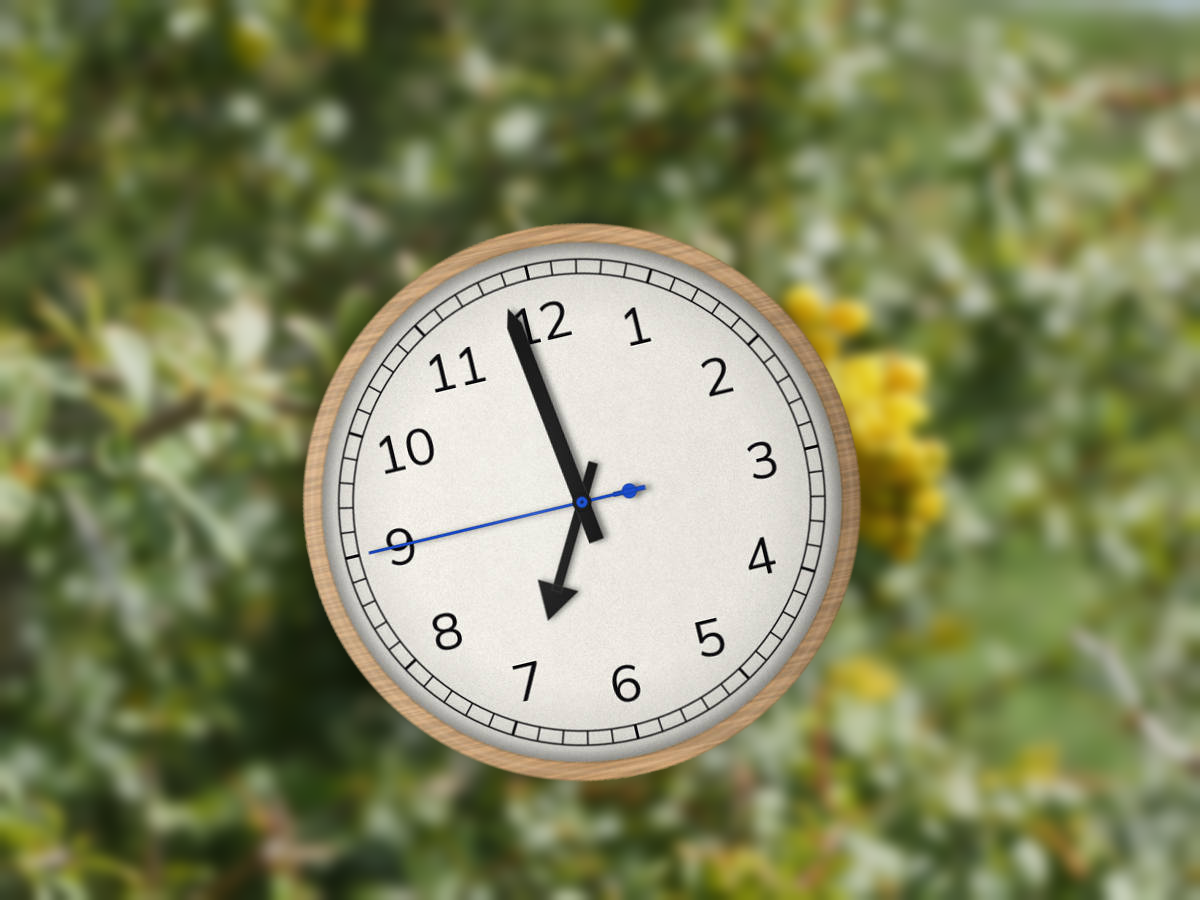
h=6 m=58 s=45
